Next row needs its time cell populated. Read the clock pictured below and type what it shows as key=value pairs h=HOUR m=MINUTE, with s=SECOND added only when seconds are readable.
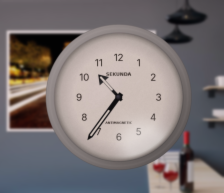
h=10 m=36
